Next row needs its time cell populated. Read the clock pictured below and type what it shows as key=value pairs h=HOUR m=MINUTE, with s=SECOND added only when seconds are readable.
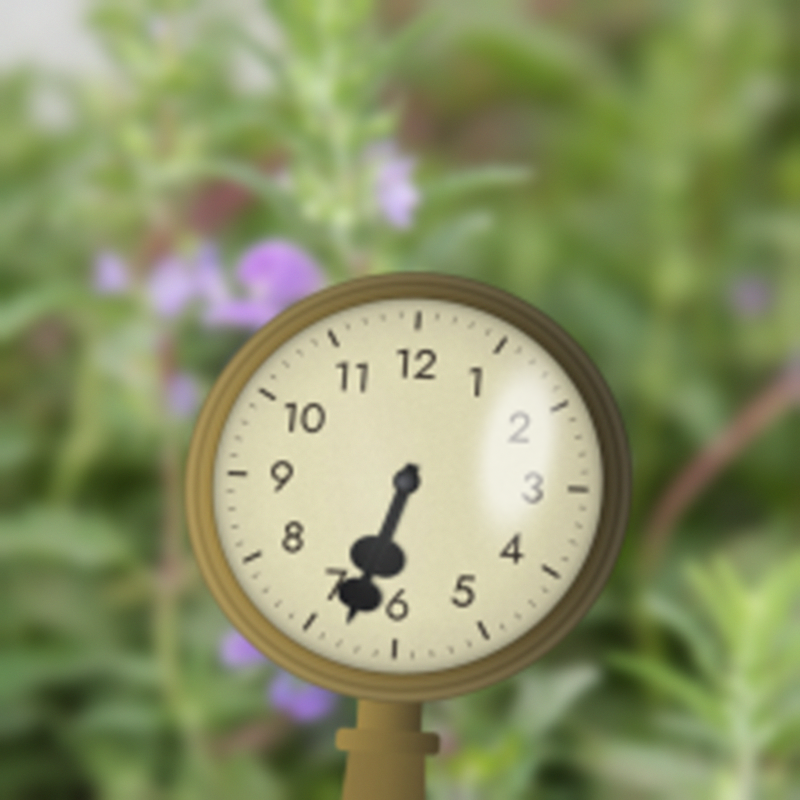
h=6 m=33
